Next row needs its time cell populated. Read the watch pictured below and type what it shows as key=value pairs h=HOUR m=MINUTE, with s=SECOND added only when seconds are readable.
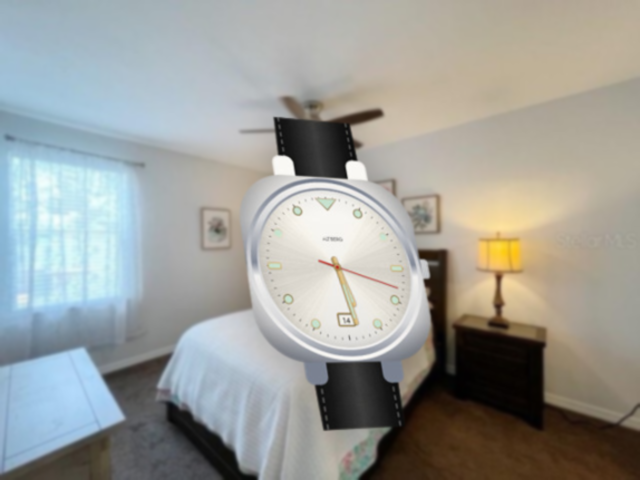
h=5 m=28 s=18
